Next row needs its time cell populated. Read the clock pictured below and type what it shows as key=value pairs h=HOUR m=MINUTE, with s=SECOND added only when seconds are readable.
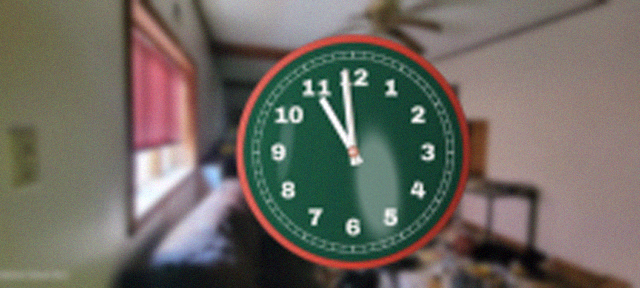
h=10 m=59
